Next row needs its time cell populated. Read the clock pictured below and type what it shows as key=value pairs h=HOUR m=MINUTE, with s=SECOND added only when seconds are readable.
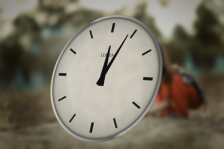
h=12 m=4
